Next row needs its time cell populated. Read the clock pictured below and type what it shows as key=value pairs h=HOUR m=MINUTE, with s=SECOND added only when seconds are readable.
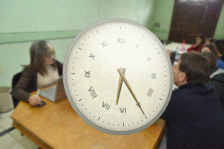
h=6 m=25
